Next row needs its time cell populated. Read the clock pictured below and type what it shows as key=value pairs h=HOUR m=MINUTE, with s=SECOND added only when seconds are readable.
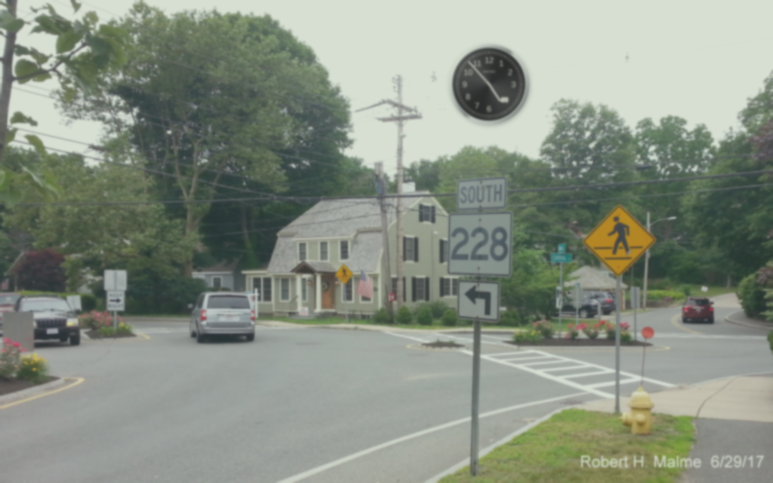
h=4 m=53
